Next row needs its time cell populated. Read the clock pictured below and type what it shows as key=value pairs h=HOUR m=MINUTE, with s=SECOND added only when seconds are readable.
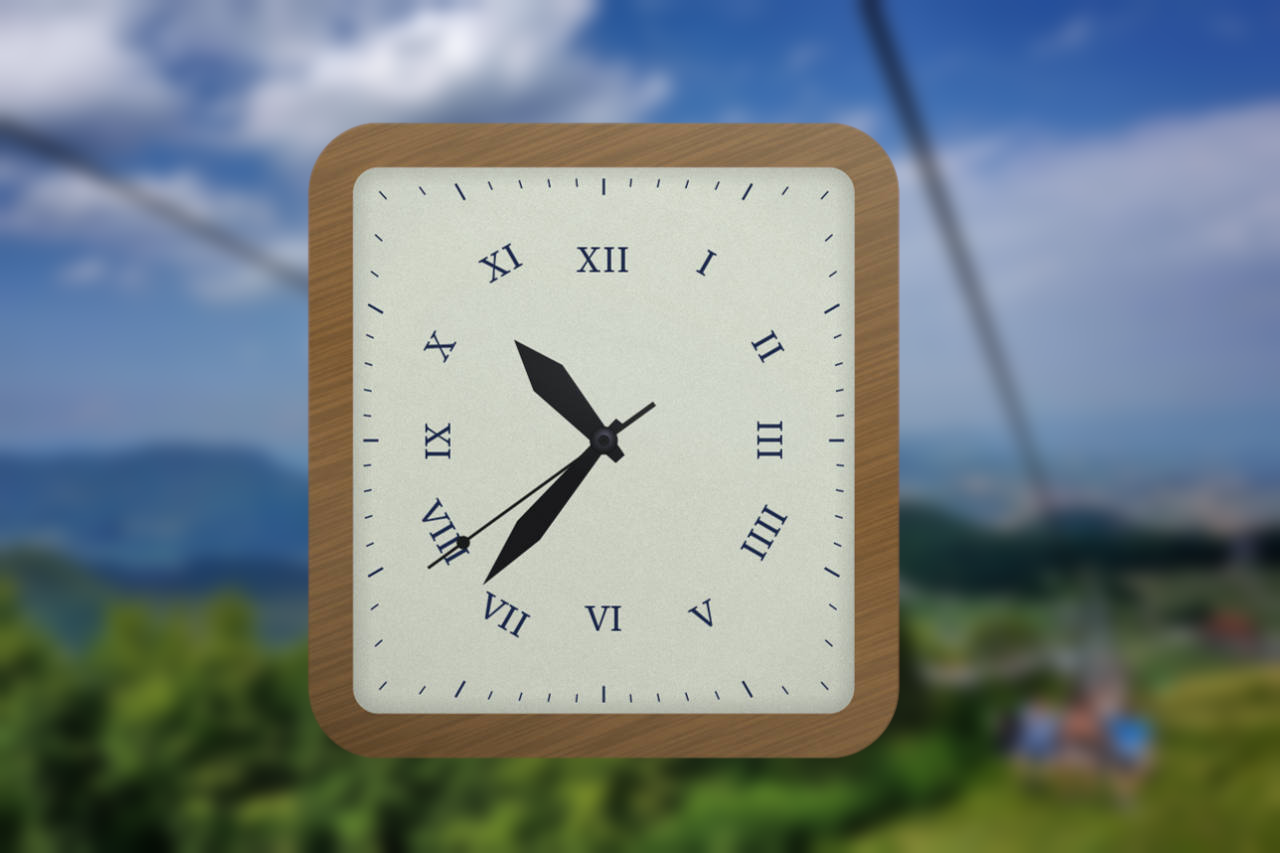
h=10 m=36 s=39
